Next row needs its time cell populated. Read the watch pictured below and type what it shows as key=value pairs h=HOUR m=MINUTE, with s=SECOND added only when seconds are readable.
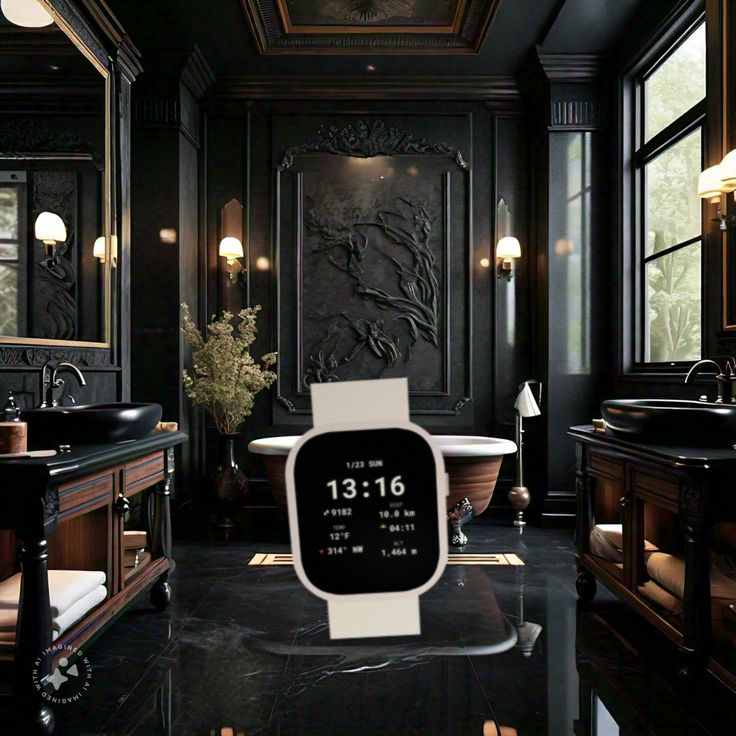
h=13 m=16
